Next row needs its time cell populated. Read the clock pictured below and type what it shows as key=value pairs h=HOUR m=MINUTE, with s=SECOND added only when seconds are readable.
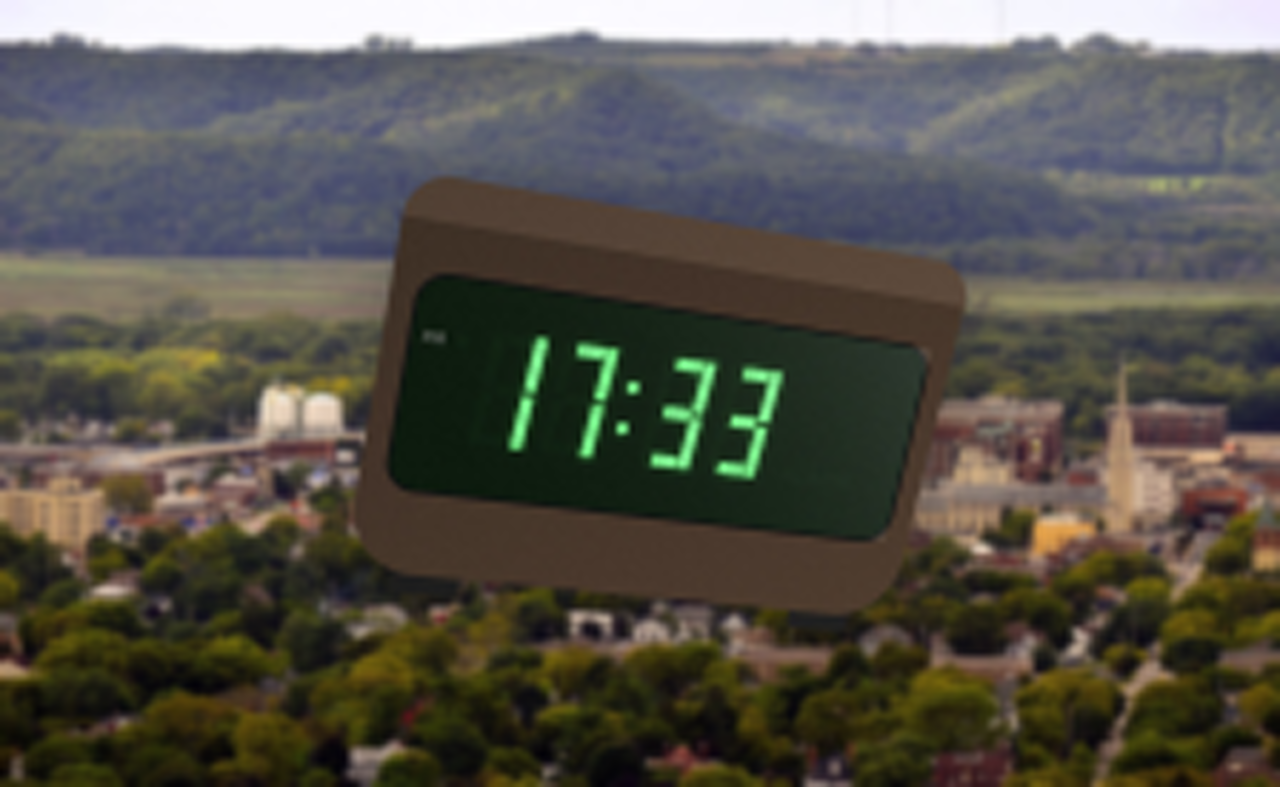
h=17 m=33
